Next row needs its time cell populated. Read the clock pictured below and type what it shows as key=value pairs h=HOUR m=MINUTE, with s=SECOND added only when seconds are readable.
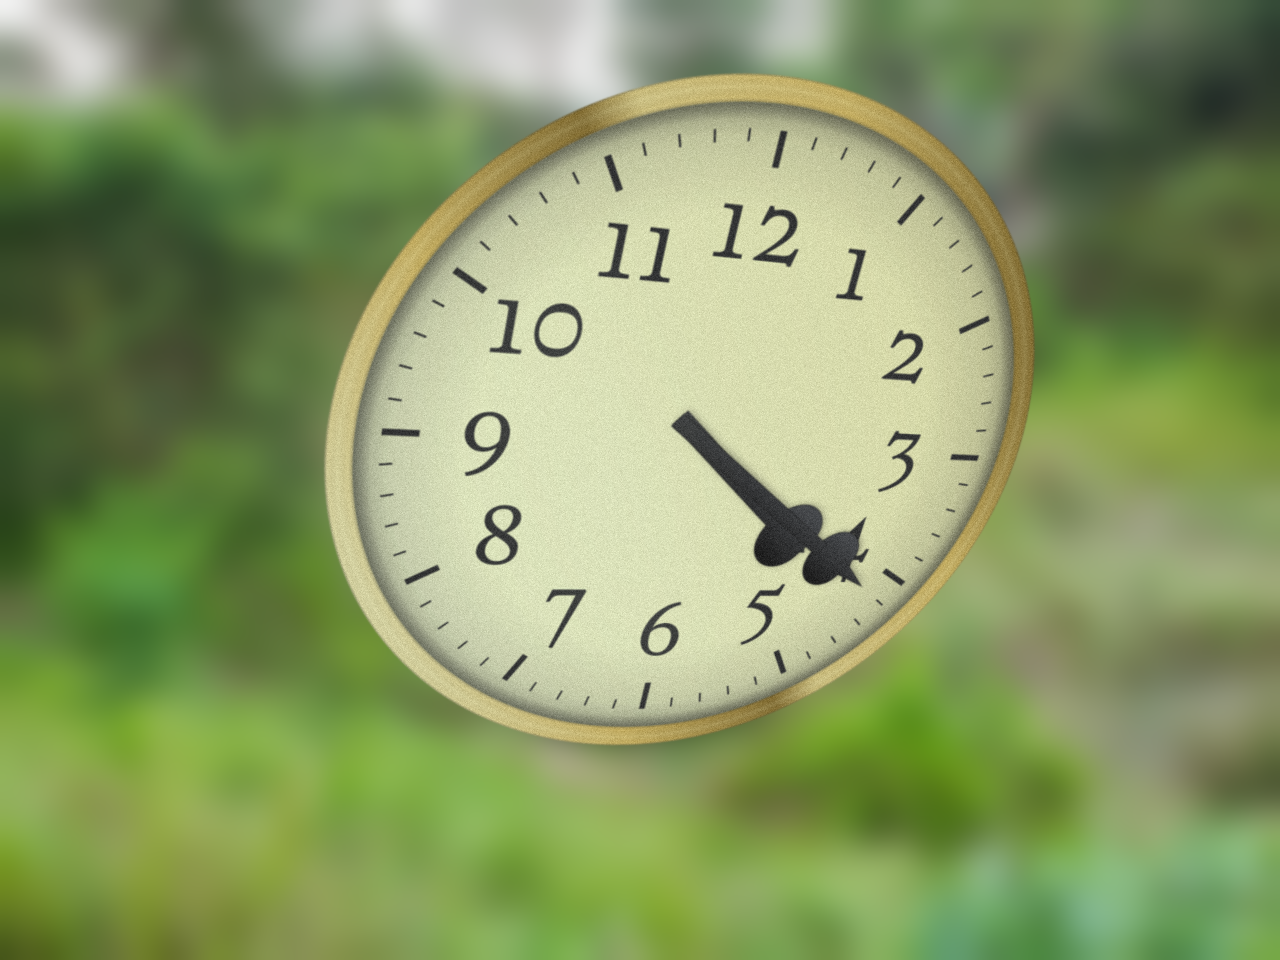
h=4 m=21
